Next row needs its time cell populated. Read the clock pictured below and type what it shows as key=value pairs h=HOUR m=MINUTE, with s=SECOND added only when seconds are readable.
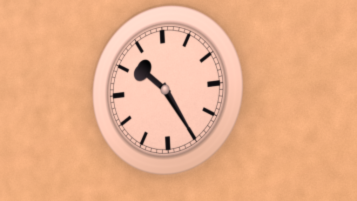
h=10 m=25
